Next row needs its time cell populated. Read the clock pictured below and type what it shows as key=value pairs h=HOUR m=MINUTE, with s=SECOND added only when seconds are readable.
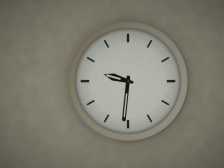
h=9 m=31
